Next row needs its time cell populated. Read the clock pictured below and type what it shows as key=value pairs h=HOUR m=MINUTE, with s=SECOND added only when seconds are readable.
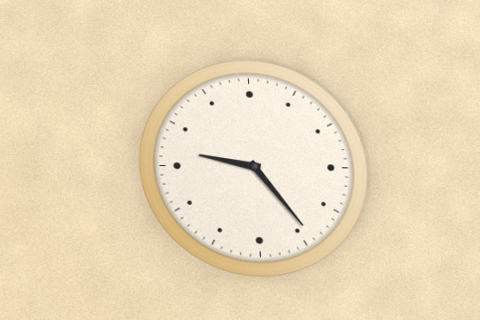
h=9 m=24
